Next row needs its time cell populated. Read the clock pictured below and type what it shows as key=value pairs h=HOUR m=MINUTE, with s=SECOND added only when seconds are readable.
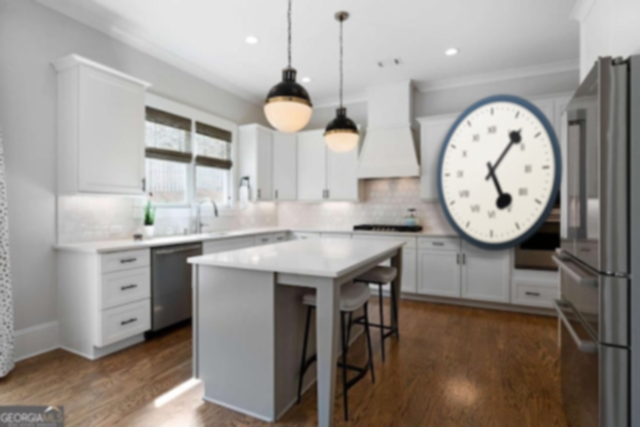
h=5 m=7
